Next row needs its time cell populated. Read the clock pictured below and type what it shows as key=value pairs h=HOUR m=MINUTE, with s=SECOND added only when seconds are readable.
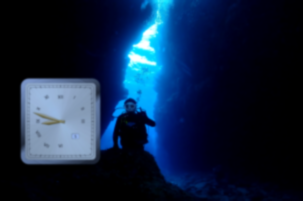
h=8 m=48
